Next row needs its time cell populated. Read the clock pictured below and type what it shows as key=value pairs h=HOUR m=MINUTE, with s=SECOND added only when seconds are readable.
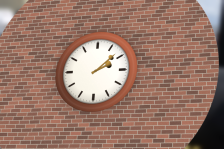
h=2 m=8
